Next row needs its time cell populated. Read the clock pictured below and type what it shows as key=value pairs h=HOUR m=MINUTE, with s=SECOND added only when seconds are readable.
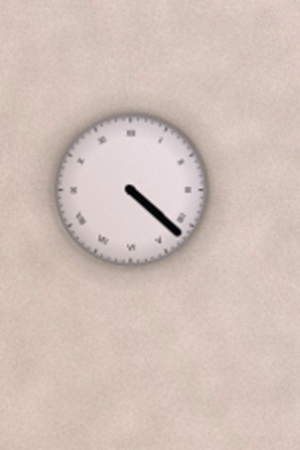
h=4 m=22
